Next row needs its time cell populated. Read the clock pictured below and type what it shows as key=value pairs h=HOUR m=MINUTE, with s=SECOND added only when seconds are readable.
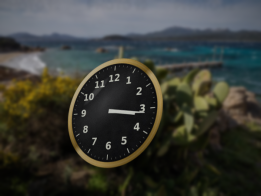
h=3 m=16
